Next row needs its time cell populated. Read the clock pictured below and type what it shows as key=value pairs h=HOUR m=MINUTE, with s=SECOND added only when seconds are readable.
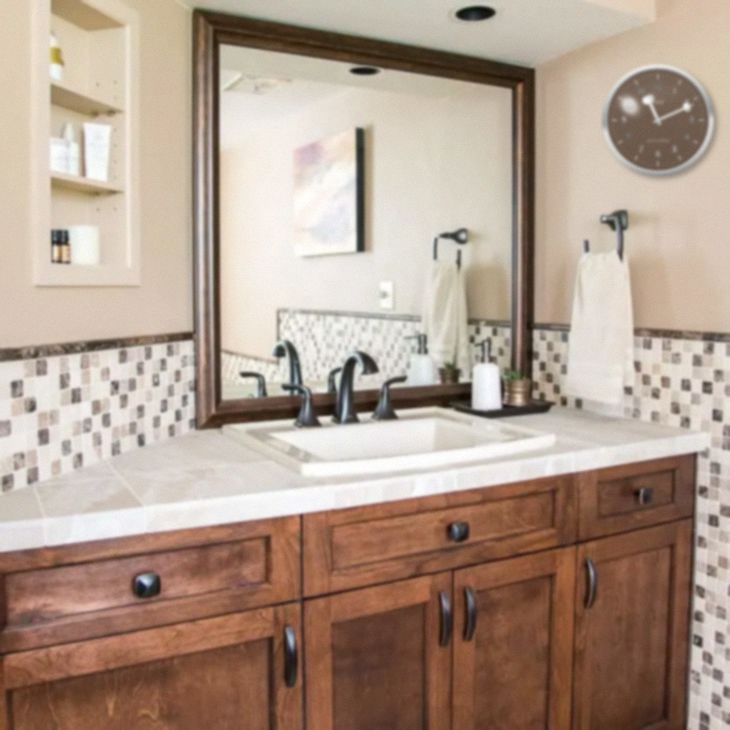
h=11 m=11
